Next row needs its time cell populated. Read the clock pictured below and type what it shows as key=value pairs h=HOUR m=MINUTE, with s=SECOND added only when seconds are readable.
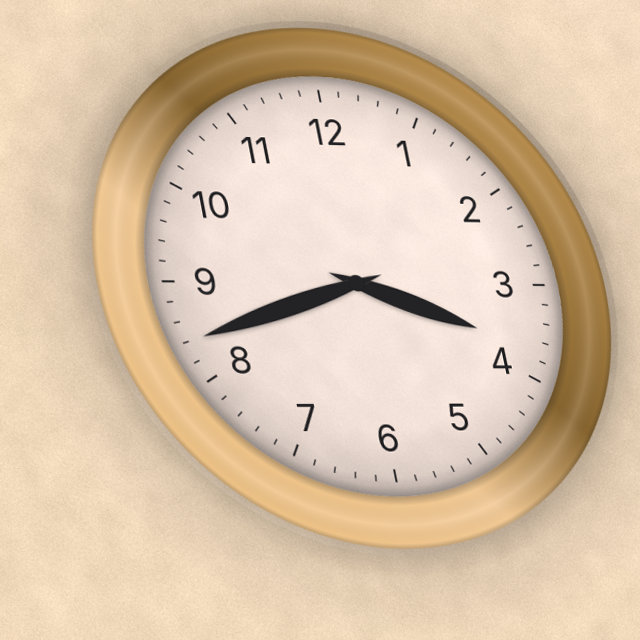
h=3 m=42
